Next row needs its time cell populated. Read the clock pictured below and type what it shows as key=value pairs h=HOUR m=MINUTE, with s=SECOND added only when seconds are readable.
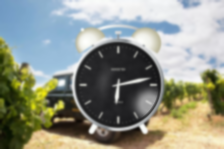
h=6 m=13
